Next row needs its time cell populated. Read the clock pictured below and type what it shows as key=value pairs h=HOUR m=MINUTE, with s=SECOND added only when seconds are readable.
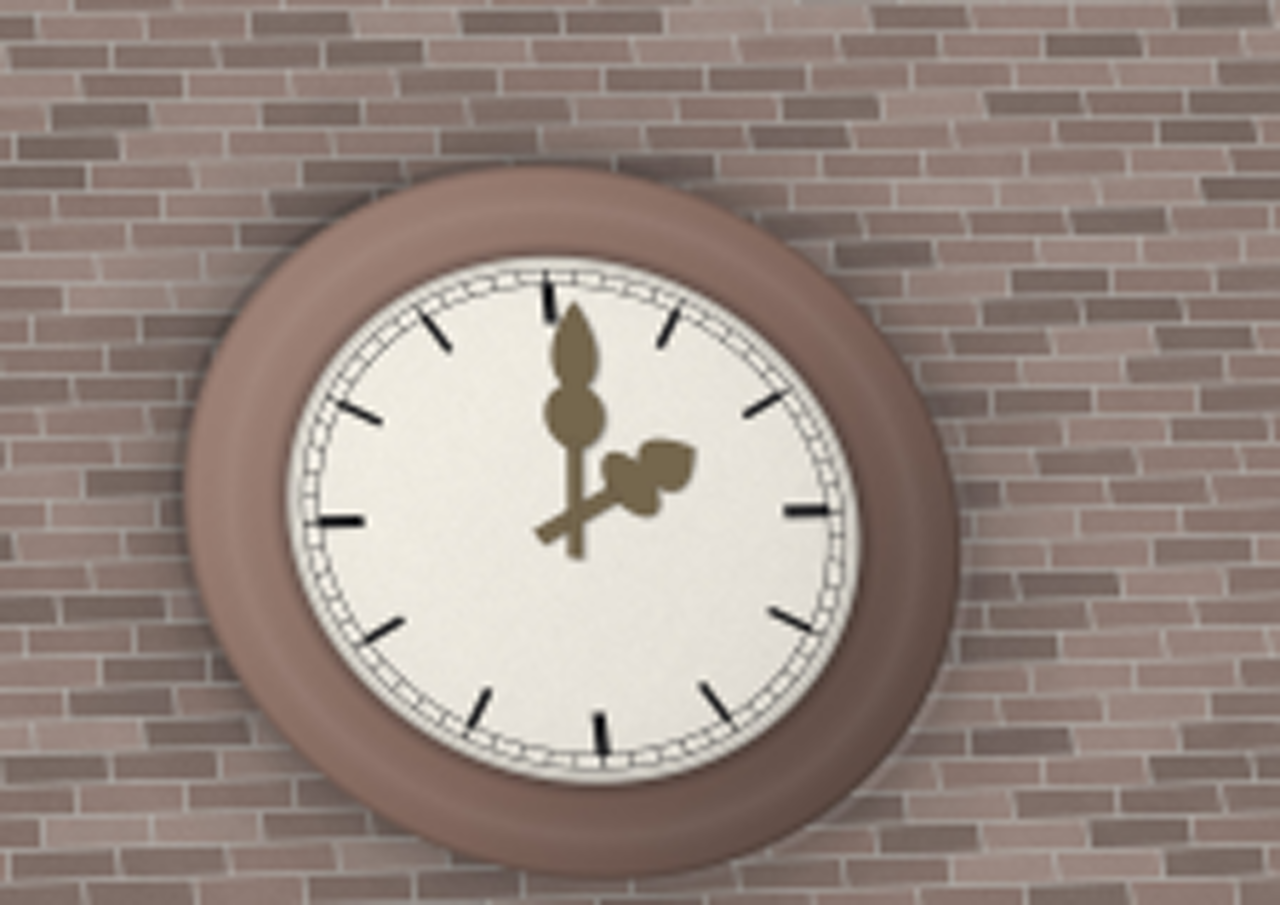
h=2 m=1
